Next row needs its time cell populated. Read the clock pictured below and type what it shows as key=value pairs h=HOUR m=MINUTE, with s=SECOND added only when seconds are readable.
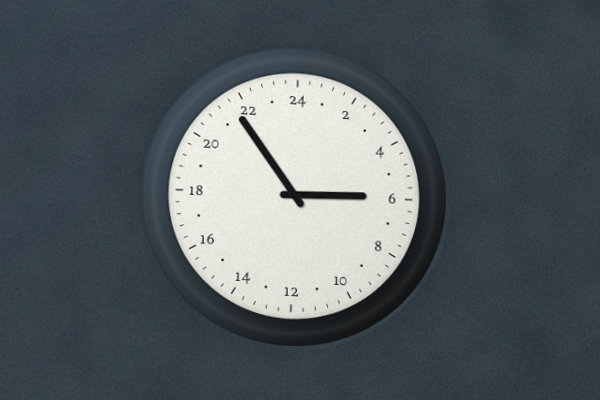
h=5 m=54
